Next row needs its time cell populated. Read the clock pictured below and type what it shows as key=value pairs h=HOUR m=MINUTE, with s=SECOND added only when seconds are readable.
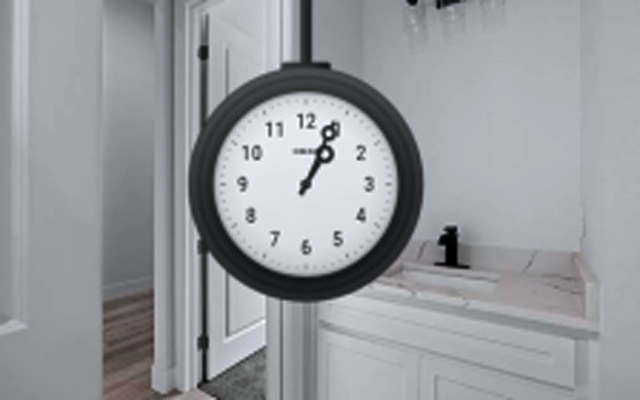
h=1 m=4
